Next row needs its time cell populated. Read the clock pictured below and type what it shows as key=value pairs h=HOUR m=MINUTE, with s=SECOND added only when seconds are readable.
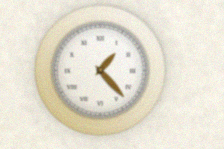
h=1 m=23
